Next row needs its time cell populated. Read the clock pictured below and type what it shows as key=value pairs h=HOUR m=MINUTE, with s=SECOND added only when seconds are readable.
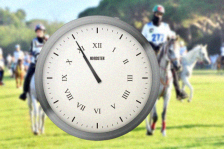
h=10 m=55
